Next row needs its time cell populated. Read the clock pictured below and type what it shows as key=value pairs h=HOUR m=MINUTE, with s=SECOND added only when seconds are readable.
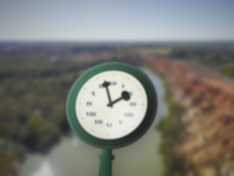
h=1 m=57
